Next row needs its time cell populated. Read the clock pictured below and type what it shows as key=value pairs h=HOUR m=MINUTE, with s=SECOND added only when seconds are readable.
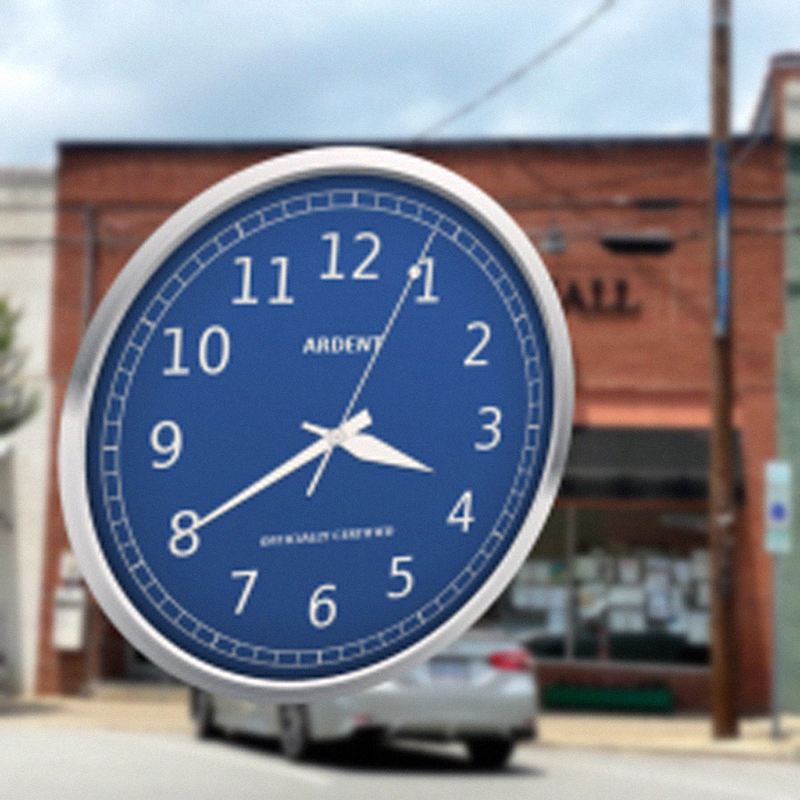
h=3 m=40 s=4
